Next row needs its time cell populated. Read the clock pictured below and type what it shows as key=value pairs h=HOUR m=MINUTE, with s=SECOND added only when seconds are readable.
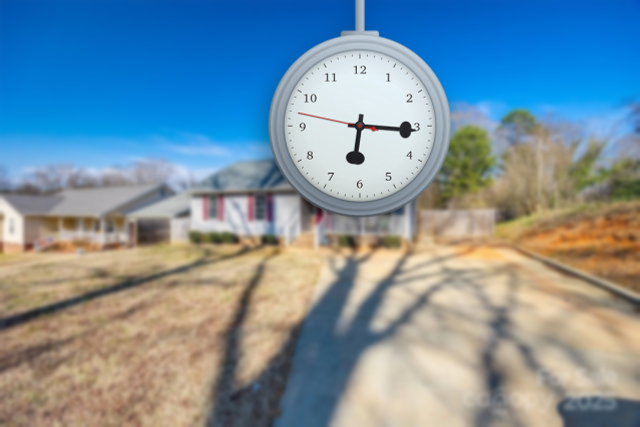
h=6 m=15 s=47
